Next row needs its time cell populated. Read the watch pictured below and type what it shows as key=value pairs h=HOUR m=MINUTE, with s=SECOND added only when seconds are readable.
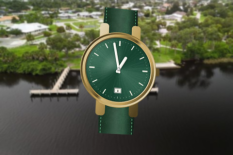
h=12 m=58
